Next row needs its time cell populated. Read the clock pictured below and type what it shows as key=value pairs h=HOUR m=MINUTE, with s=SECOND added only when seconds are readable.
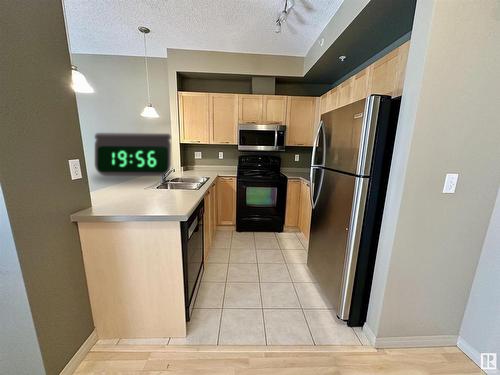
h=19 m=56
